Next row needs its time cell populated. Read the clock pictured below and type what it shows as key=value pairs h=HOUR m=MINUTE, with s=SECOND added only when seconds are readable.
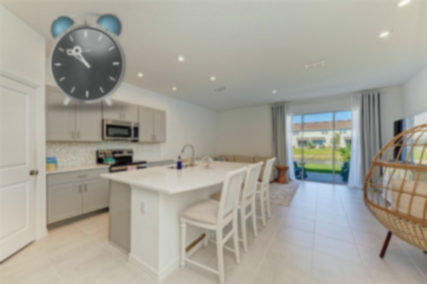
h=10 m=51
